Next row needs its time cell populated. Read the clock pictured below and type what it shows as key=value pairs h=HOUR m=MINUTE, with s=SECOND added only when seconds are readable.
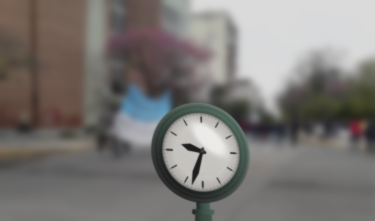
h=9 m=33
